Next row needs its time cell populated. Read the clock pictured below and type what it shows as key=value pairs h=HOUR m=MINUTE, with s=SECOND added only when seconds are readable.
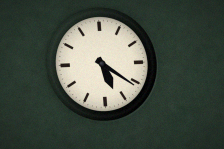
h=5 m=21
